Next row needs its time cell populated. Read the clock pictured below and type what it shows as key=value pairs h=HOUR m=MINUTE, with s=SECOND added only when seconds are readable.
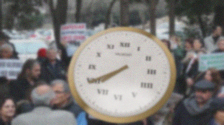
h=7 m=40
